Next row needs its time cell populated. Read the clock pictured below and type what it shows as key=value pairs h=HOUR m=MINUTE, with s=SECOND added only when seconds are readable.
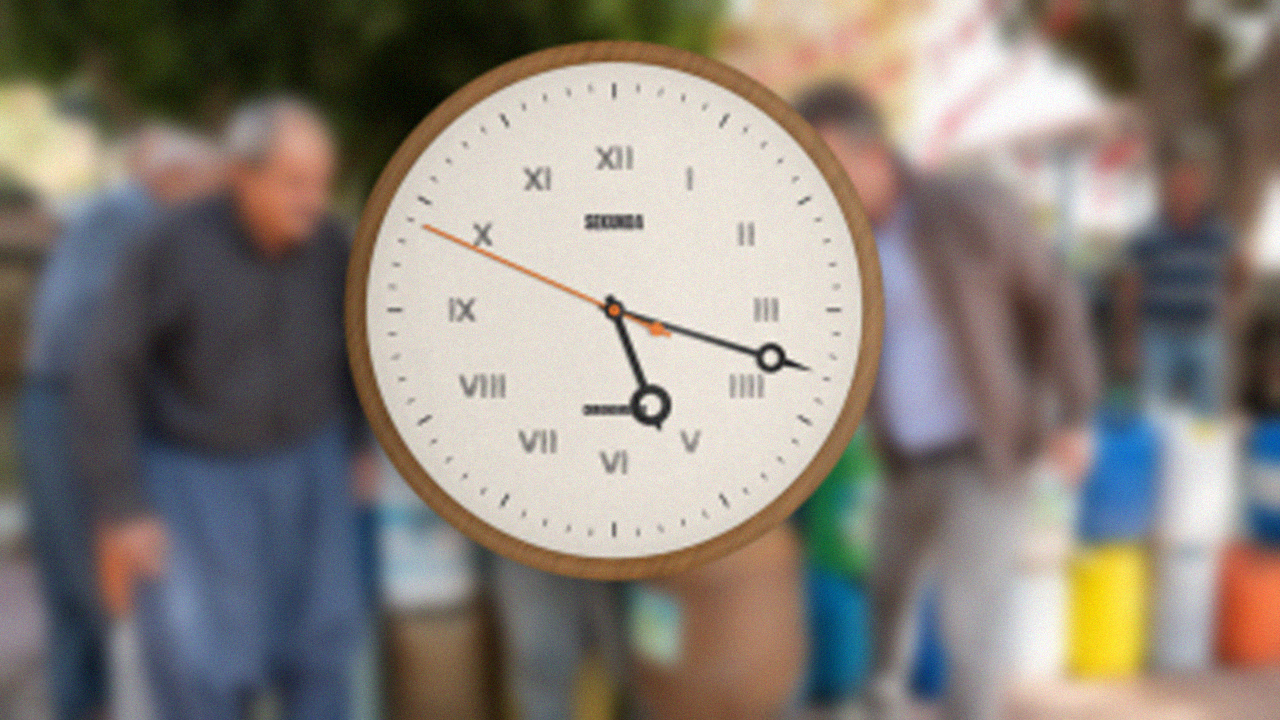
h=5 m=17 s=49
